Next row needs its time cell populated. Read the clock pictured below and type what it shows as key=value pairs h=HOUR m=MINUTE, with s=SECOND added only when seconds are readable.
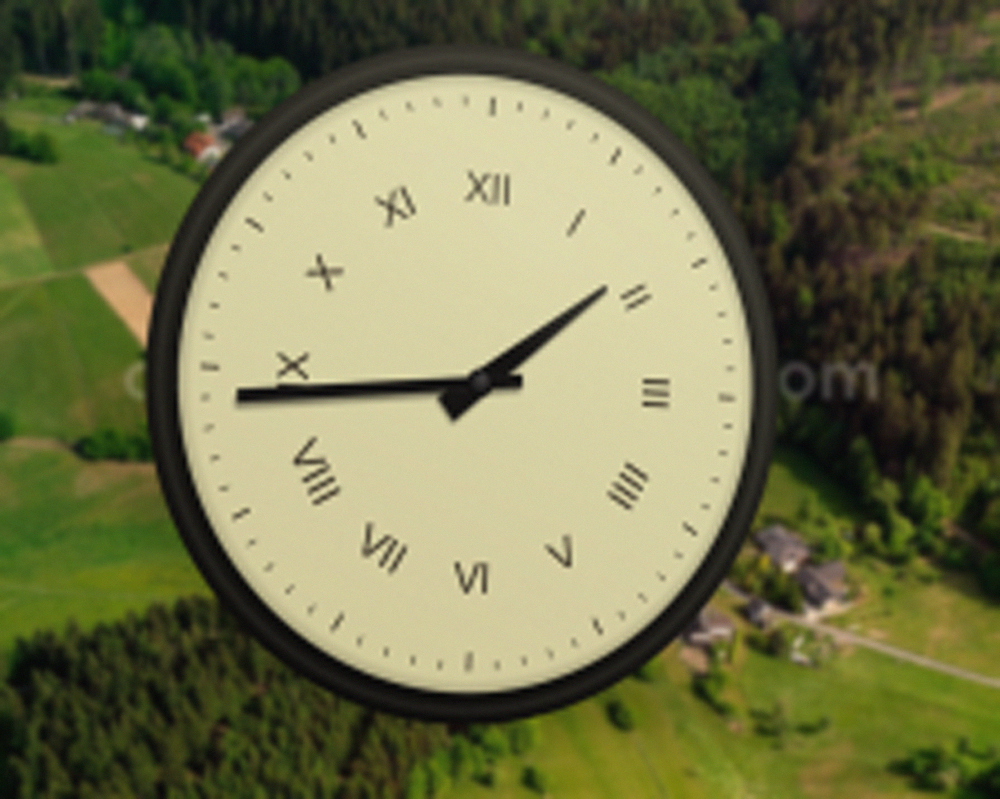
h=1 m=44
